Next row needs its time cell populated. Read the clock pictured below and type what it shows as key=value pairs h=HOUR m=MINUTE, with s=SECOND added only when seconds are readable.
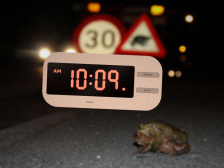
h=10 m=9
